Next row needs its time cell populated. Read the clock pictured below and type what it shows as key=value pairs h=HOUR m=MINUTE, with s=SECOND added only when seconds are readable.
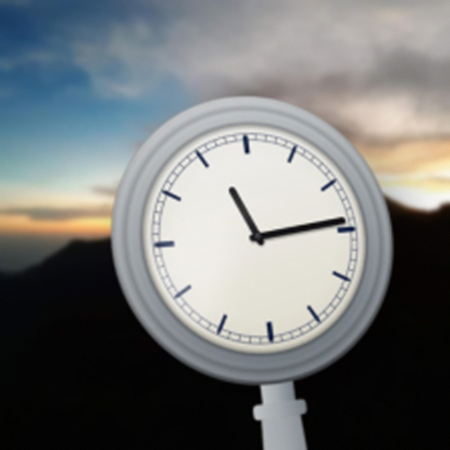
h=11 m=14
